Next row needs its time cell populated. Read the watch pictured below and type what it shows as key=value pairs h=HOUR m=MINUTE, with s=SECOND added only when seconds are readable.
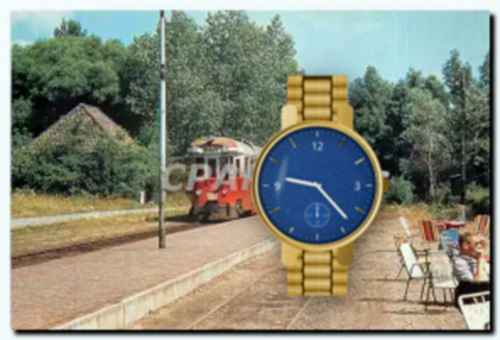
h=9 m=23
